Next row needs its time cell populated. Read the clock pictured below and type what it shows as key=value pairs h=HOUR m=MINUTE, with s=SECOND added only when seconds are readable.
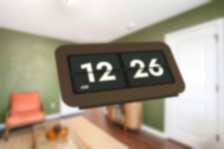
h=12 m=26
